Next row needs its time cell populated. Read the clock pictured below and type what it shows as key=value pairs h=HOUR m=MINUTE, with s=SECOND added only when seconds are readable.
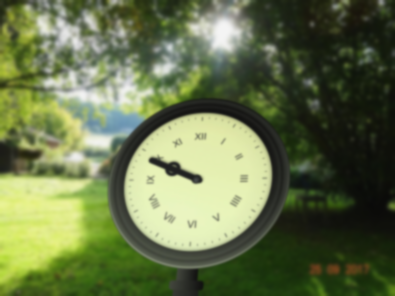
h=9 m=49
